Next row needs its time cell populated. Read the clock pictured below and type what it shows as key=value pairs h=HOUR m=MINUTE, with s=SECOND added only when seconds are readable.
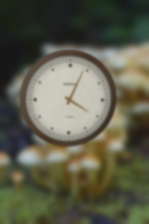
h=4 m=4
